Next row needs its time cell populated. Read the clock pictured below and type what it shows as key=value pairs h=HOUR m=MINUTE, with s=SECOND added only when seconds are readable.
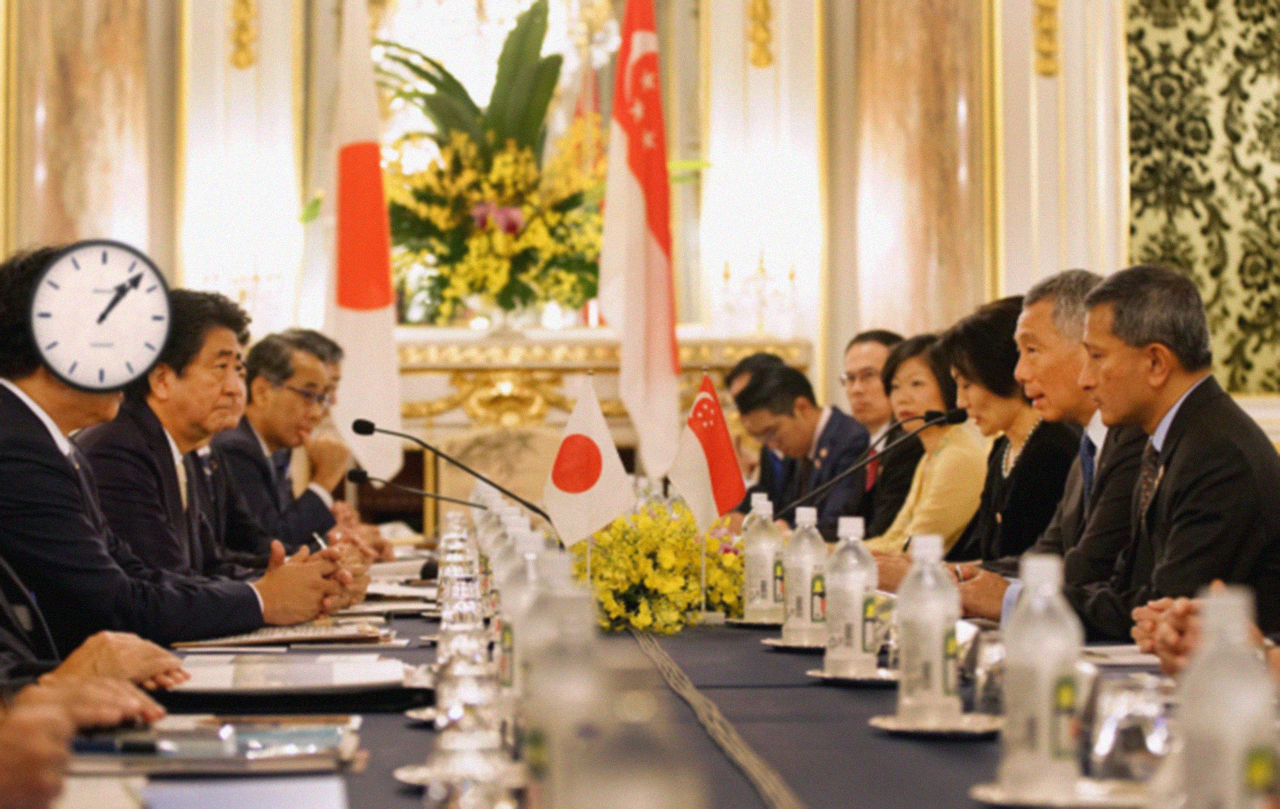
h=1 m=7
